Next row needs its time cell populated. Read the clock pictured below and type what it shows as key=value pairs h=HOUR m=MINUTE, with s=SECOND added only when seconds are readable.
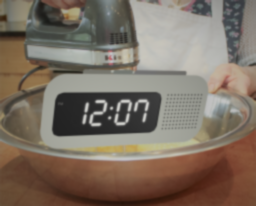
h=12 m=7
